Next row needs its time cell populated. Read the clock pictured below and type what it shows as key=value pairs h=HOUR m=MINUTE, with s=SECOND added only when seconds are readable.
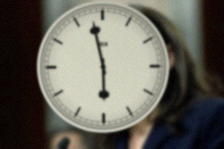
h=5 m=58
